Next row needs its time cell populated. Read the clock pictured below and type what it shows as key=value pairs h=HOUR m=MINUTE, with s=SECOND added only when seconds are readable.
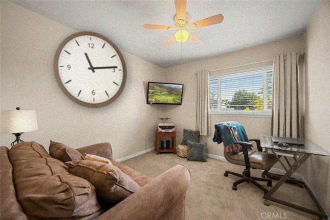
h=11 m=14
